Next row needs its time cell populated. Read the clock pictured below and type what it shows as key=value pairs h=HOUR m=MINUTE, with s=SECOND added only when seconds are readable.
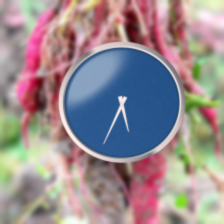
h=5 m=34
